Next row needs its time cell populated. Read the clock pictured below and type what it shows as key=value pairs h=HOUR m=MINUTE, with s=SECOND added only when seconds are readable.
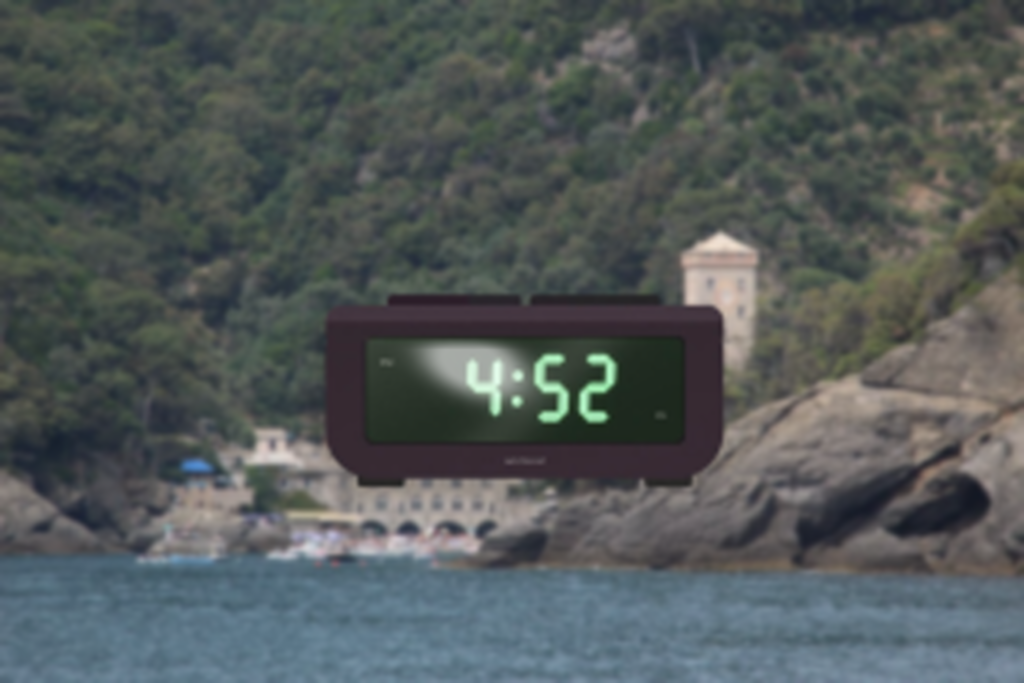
h=4 m=52
